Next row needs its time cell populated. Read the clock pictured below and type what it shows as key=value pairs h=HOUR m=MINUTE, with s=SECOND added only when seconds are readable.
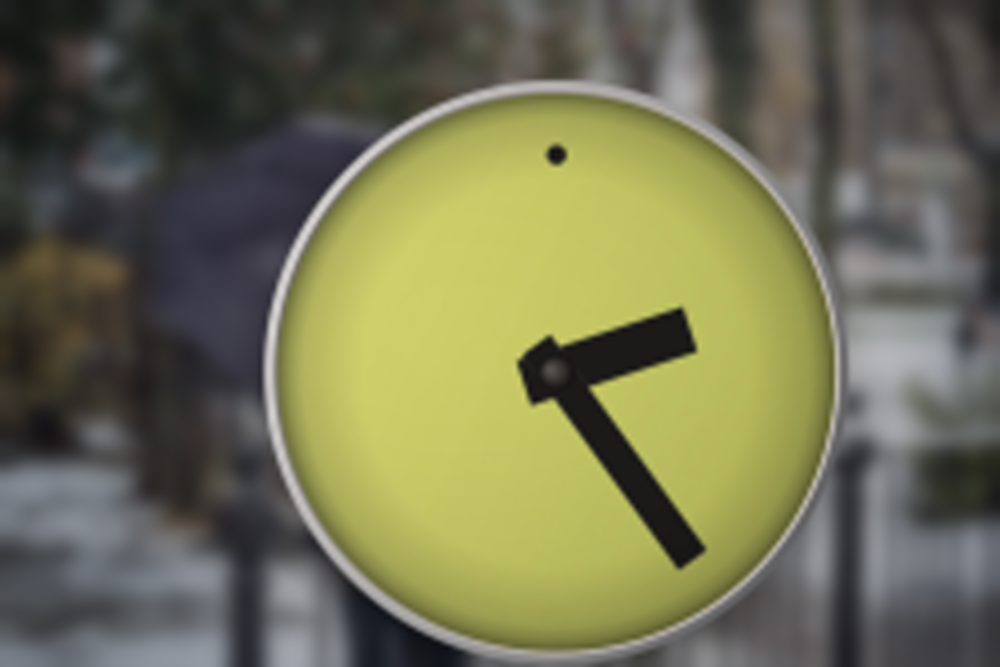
h=2 m=24
